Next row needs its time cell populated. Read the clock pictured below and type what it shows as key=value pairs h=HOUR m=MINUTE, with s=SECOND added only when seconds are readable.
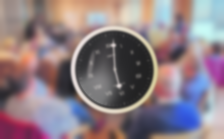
h=6 m=2
